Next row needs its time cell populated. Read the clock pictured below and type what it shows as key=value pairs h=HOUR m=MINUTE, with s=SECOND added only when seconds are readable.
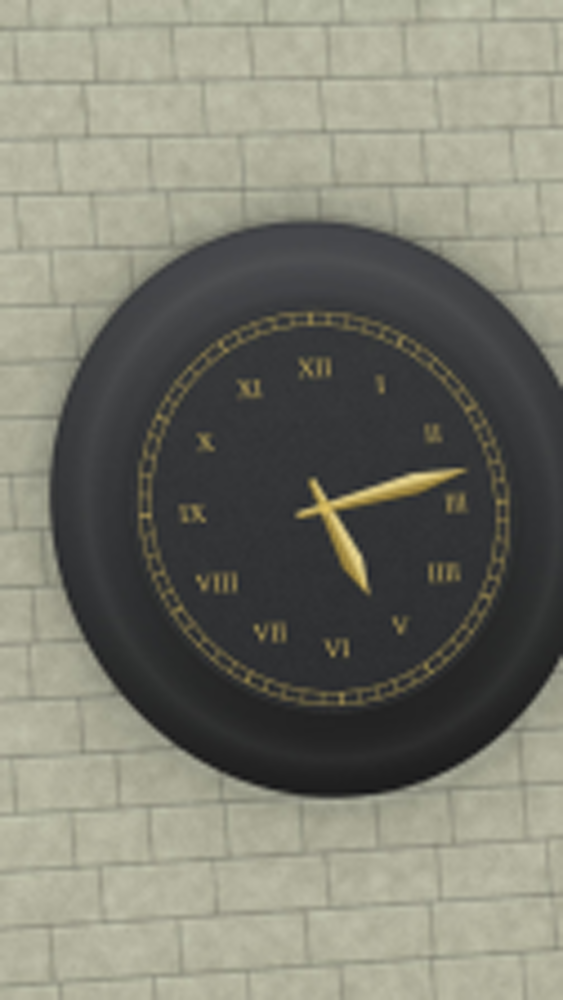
h=5 m=13
